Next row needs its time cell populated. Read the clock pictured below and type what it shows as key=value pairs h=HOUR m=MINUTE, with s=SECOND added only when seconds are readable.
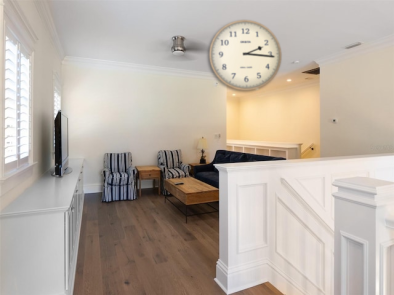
h=2 m=16
